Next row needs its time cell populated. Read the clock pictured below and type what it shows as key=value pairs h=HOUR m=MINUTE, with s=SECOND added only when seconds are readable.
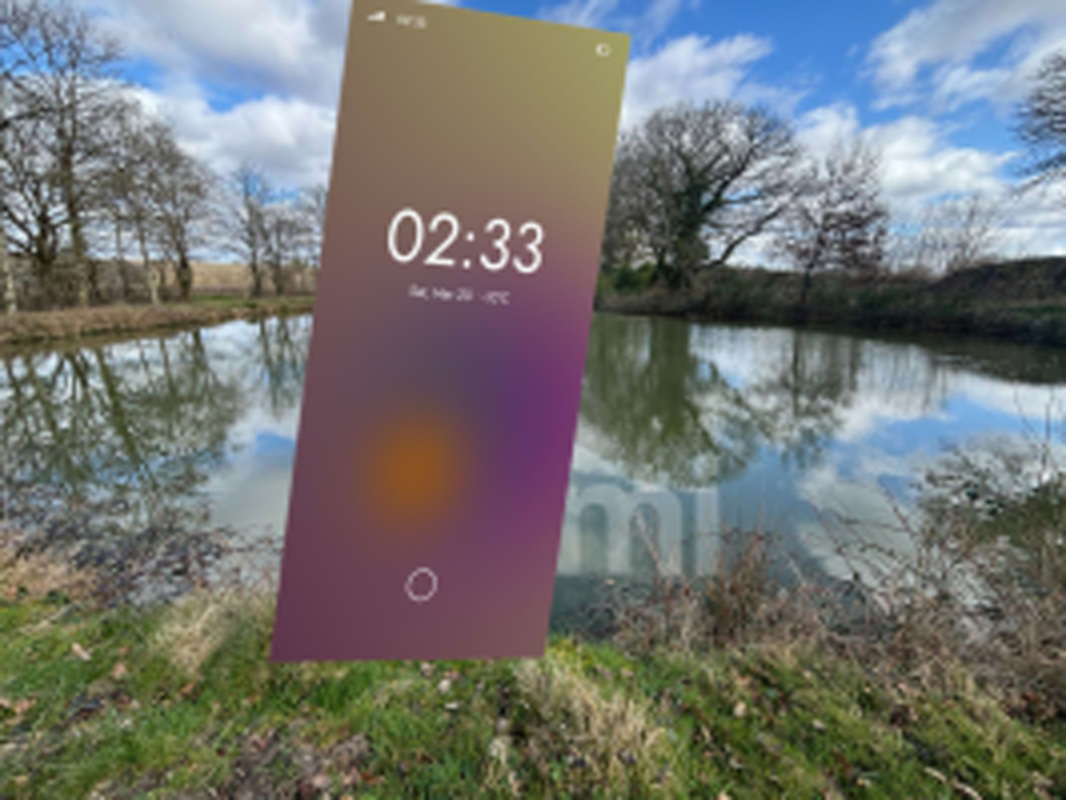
h=2 m=33
